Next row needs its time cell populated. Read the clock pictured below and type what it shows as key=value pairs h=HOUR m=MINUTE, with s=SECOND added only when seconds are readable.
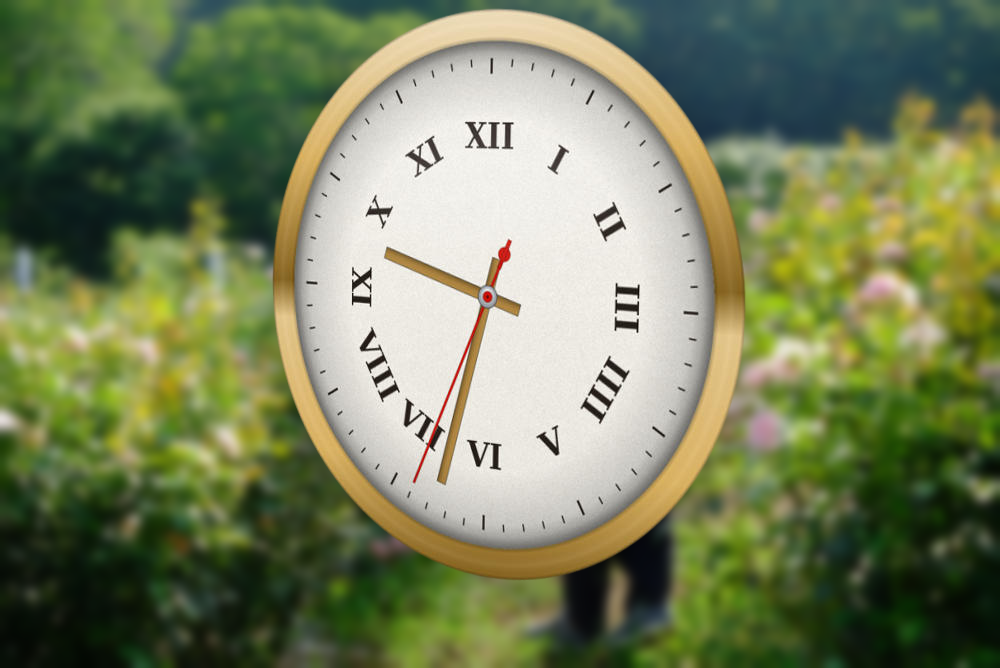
h=9 m=32 s=34
